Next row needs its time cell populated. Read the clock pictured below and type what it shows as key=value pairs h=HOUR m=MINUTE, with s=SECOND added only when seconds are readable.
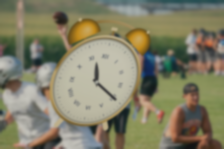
h=11 m=20
